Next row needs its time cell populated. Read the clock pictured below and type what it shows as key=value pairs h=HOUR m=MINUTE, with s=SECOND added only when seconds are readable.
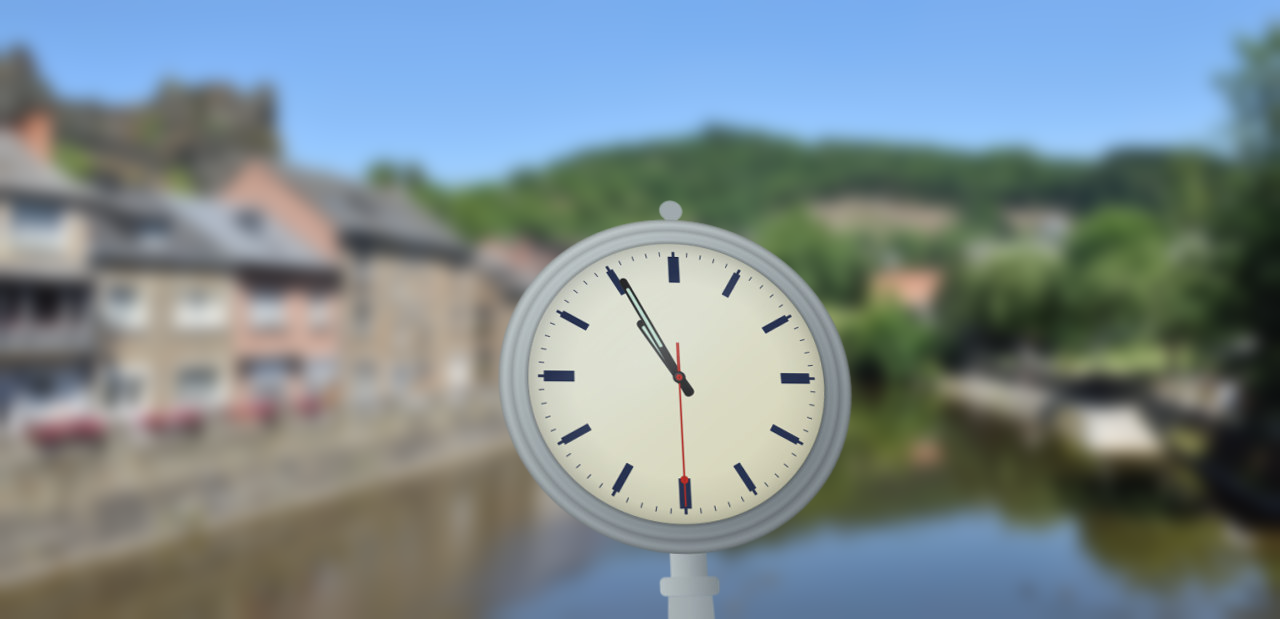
h=10 m=55 s=30
